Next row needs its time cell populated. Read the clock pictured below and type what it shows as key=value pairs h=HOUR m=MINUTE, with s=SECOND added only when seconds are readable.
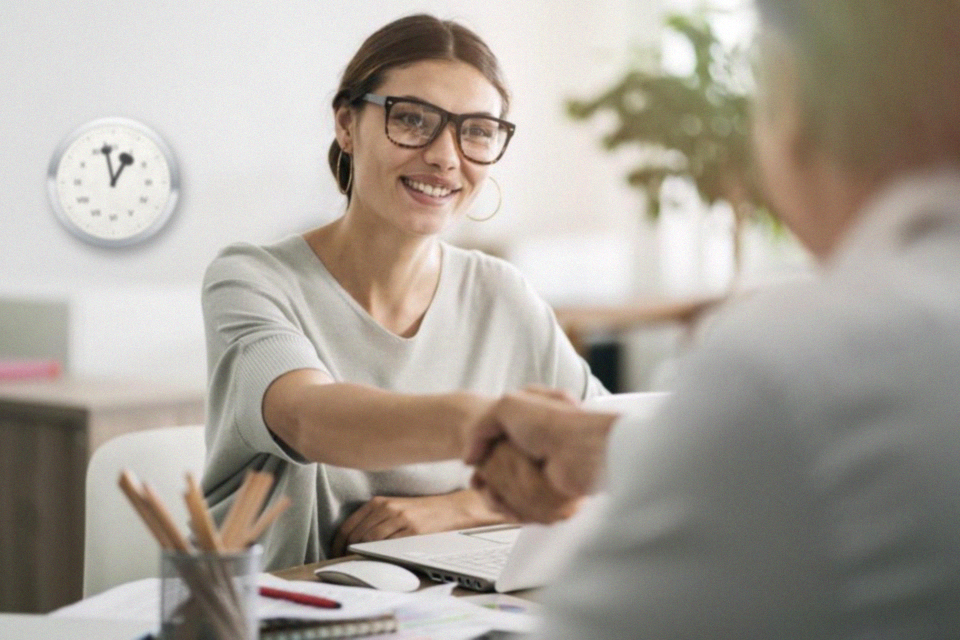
h=12 m=58
